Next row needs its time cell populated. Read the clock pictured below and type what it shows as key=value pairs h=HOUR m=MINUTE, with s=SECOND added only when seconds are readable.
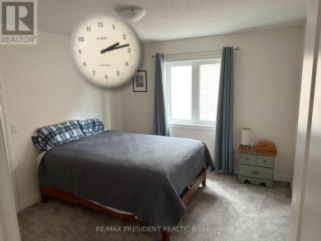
h=2 m=13
